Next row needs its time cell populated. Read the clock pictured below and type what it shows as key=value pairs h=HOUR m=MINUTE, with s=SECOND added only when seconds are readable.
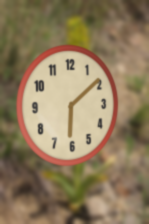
h=6 m=9
